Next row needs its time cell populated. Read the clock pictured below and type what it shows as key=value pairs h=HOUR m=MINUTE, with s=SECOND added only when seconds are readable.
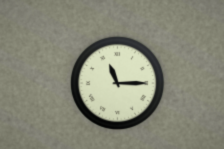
h=11 m=15
